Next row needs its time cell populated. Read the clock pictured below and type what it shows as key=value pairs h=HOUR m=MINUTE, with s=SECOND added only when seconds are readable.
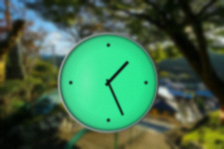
h=1 m=26
